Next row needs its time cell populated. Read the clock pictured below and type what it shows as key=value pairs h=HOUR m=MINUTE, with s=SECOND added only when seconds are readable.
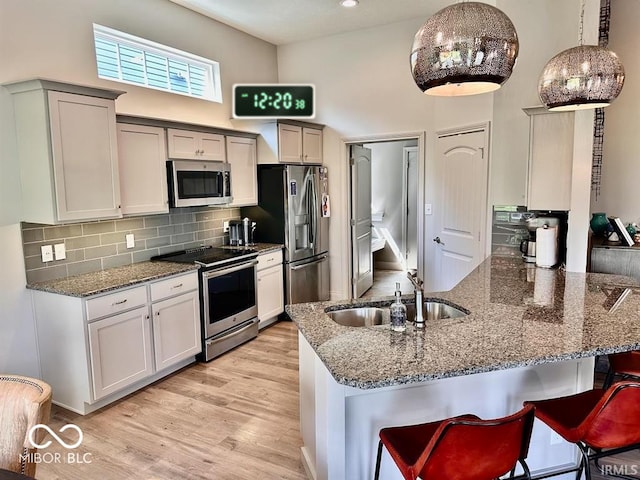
h=12 m=20
